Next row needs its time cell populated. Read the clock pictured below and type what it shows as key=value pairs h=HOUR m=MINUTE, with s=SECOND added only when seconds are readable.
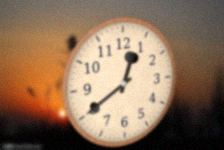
h=12 m=40
